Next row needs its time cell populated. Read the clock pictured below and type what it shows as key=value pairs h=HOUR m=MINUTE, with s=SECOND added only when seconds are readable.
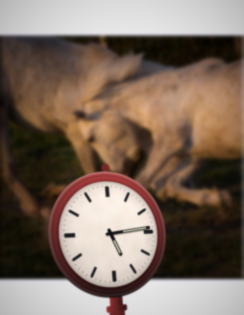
h=5 m=14
